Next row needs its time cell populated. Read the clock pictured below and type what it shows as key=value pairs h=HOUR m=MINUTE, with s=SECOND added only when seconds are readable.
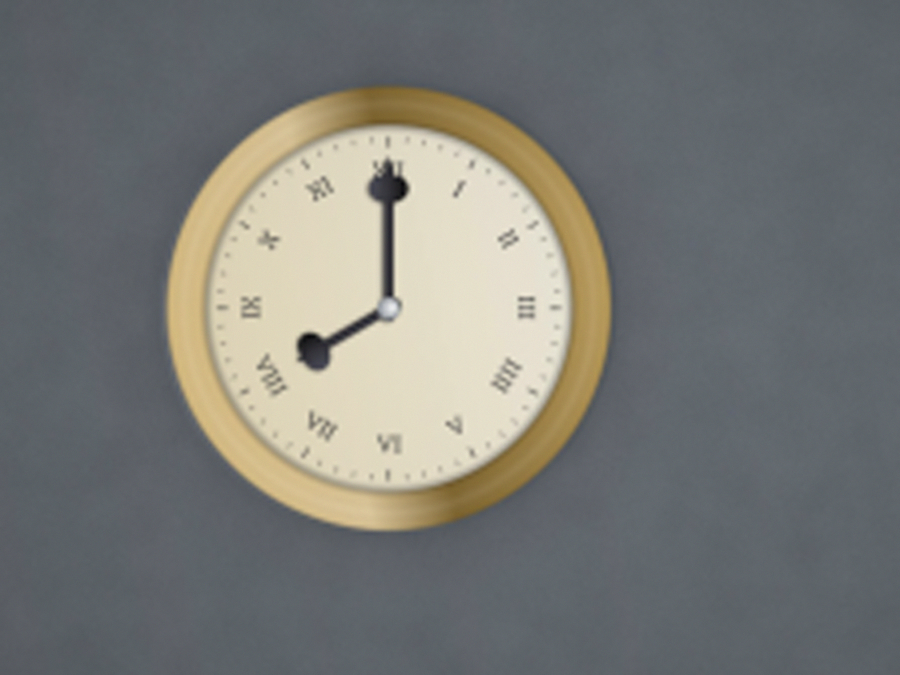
h=8 m=0
